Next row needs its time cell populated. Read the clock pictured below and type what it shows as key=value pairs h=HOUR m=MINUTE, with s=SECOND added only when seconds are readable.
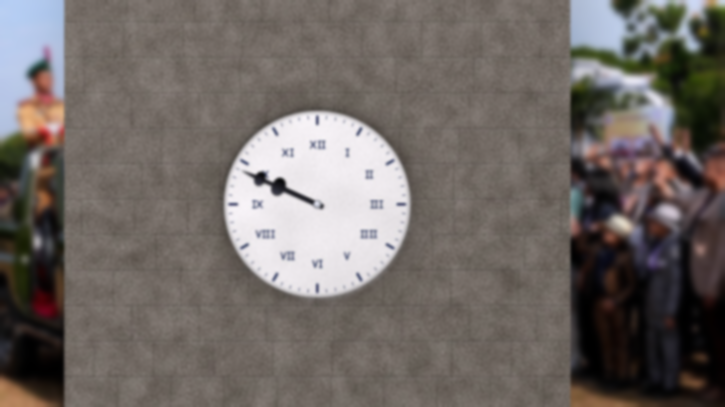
h=9 m=49
